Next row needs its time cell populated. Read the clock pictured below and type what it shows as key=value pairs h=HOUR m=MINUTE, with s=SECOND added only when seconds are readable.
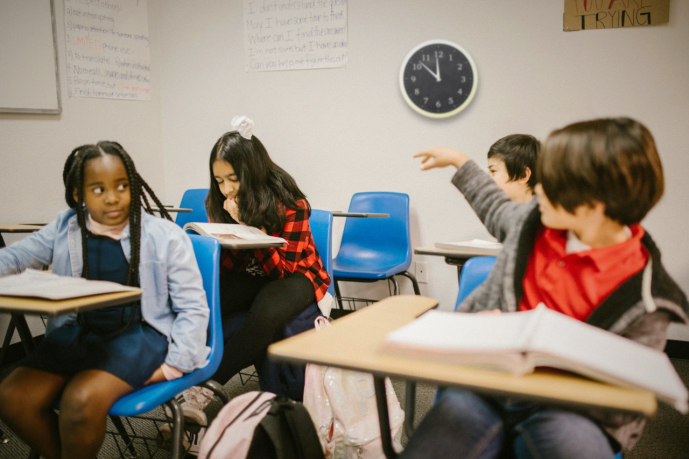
h=11 m=52
